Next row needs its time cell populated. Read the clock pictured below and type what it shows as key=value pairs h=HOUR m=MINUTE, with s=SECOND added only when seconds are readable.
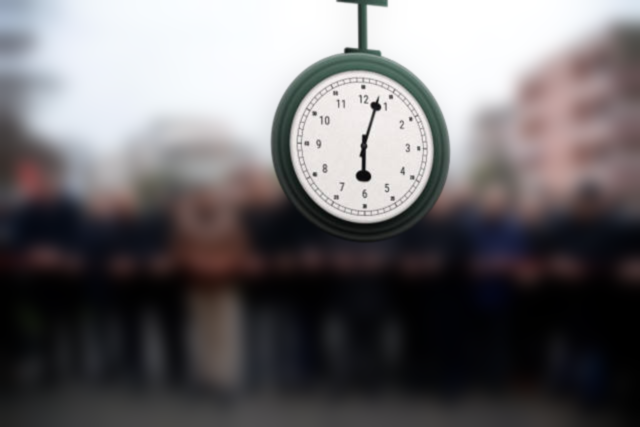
h=6 m=3
